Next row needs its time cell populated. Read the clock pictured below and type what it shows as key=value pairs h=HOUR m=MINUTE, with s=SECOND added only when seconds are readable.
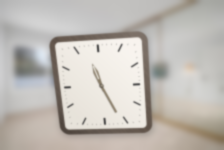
h=11 m=26
